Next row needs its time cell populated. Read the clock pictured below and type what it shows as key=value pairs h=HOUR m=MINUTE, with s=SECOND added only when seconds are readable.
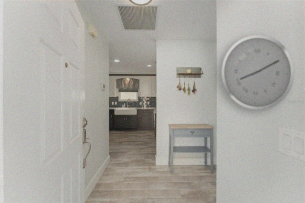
h=8 m=10
